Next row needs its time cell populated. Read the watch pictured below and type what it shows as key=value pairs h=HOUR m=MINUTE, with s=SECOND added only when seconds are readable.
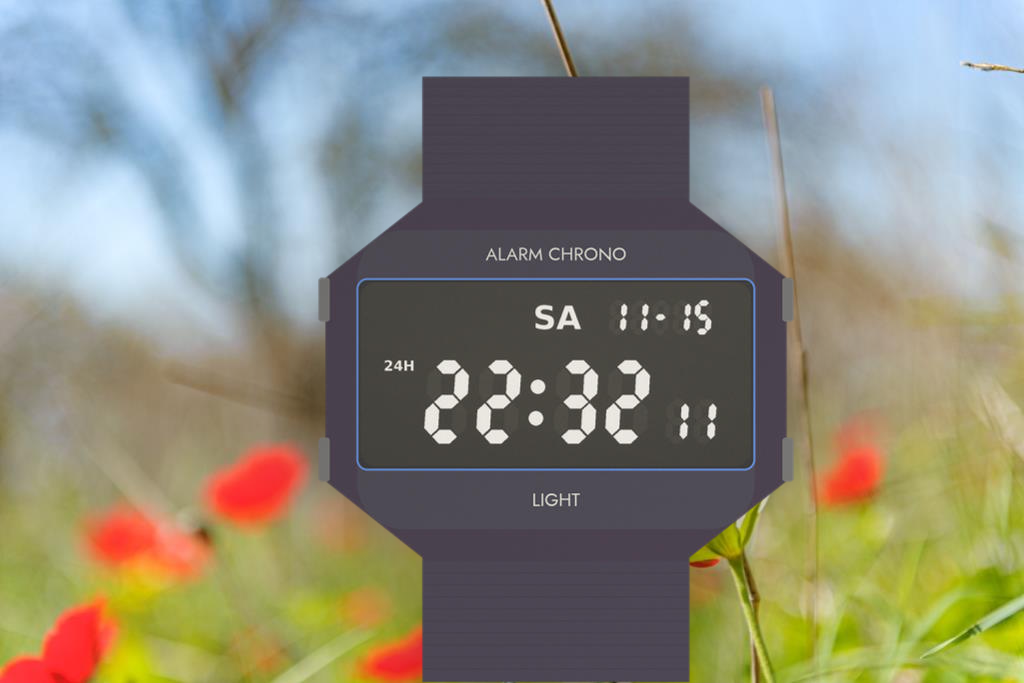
h=22 m=32 s=11
